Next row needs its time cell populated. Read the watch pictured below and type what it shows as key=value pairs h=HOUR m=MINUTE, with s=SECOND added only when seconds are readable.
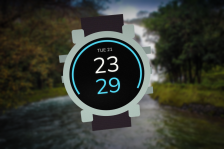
h=23 m=29
